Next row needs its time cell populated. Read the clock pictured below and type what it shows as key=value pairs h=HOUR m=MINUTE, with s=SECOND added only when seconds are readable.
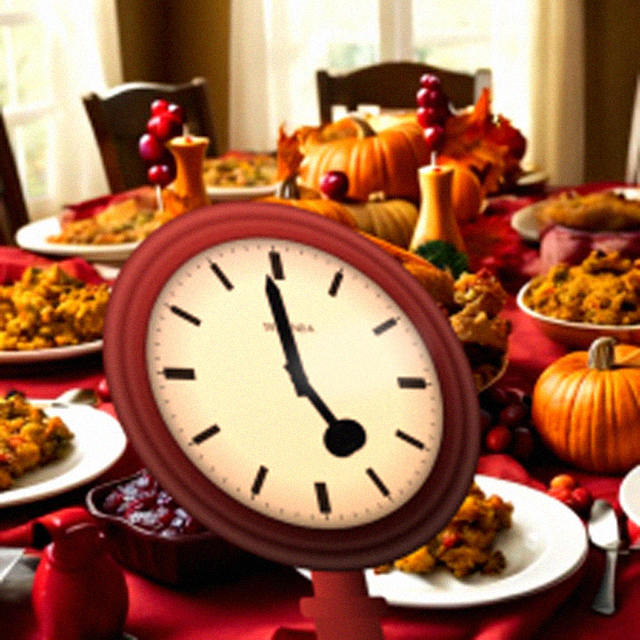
h=4 m=59
